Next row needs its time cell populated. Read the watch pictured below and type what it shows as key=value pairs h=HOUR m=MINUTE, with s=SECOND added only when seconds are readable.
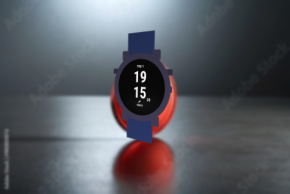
h=19 m=15
